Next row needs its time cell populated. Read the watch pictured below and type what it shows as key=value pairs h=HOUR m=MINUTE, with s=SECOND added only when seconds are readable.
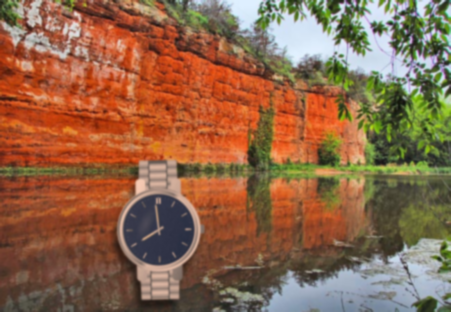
h=7 m=59
